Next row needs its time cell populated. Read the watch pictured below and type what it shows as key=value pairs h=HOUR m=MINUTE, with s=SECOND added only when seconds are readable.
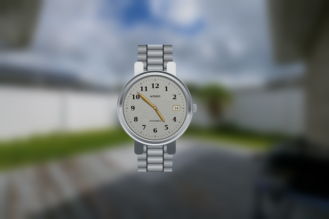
h=4 m=52
